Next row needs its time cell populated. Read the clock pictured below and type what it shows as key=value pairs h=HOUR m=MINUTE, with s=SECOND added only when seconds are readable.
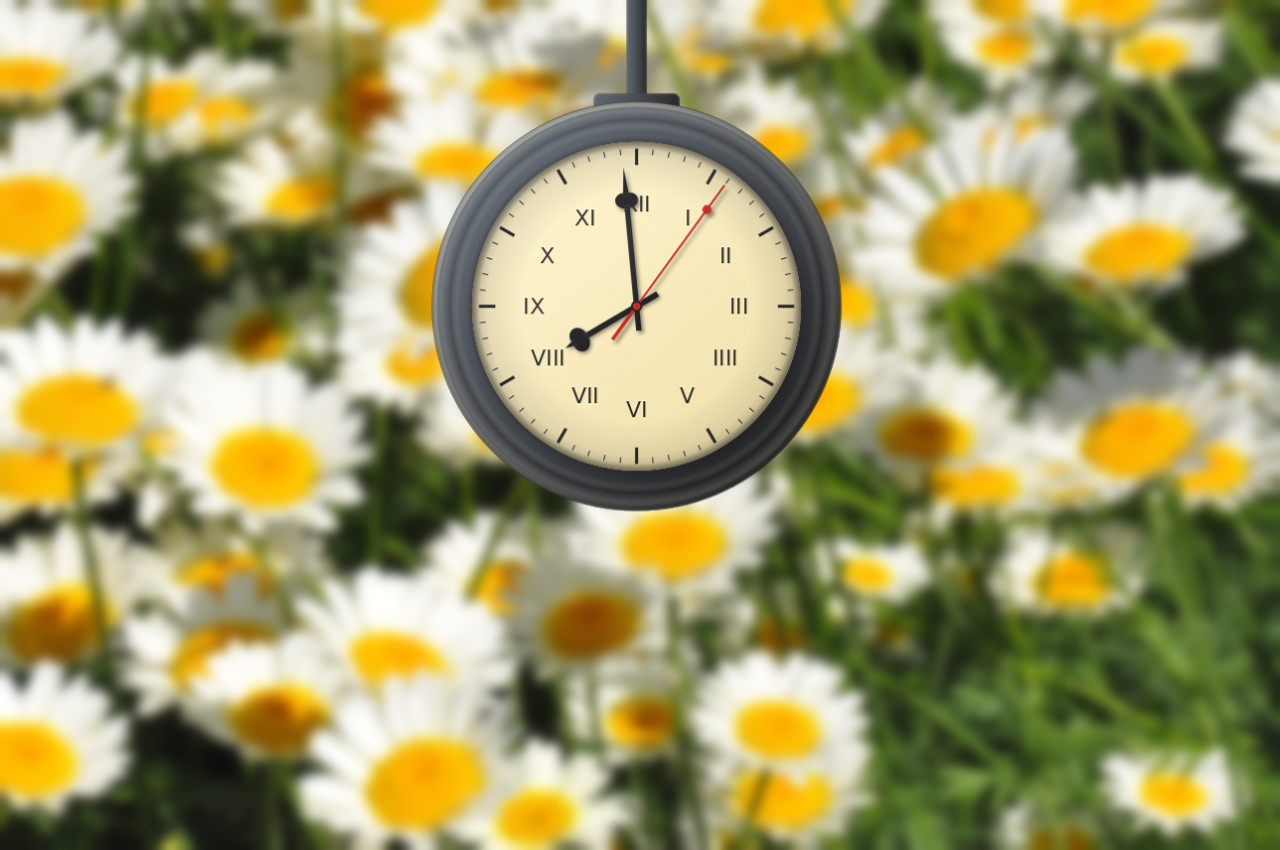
h=7 m=59 s=6
